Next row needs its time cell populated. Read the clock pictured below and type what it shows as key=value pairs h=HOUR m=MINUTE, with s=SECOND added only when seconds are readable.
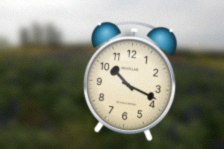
h=10 m=18
